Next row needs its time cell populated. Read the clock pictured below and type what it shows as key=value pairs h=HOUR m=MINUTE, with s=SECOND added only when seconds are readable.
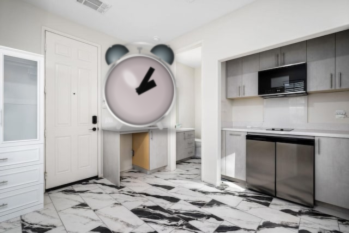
h=2 m=5
